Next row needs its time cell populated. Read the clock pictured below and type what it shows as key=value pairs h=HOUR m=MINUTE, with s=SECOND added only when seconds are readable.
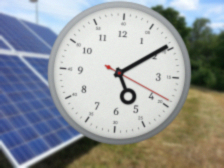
h=5 m=9 s=19
